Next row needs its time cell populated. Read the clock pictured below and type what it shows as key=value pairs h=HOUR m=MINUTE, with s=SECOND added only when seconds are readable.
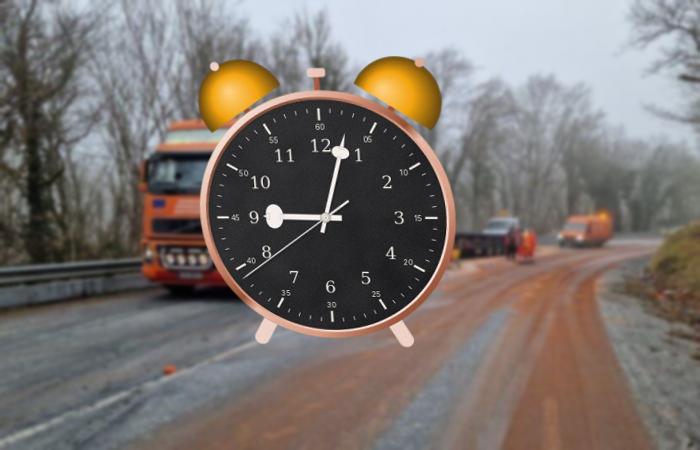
h=9 m=2 s=39
